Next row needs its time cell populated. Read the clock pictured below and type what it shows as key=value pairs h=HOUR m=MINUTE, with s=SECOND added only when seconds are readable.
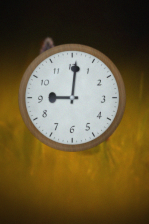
h=9 m=1
